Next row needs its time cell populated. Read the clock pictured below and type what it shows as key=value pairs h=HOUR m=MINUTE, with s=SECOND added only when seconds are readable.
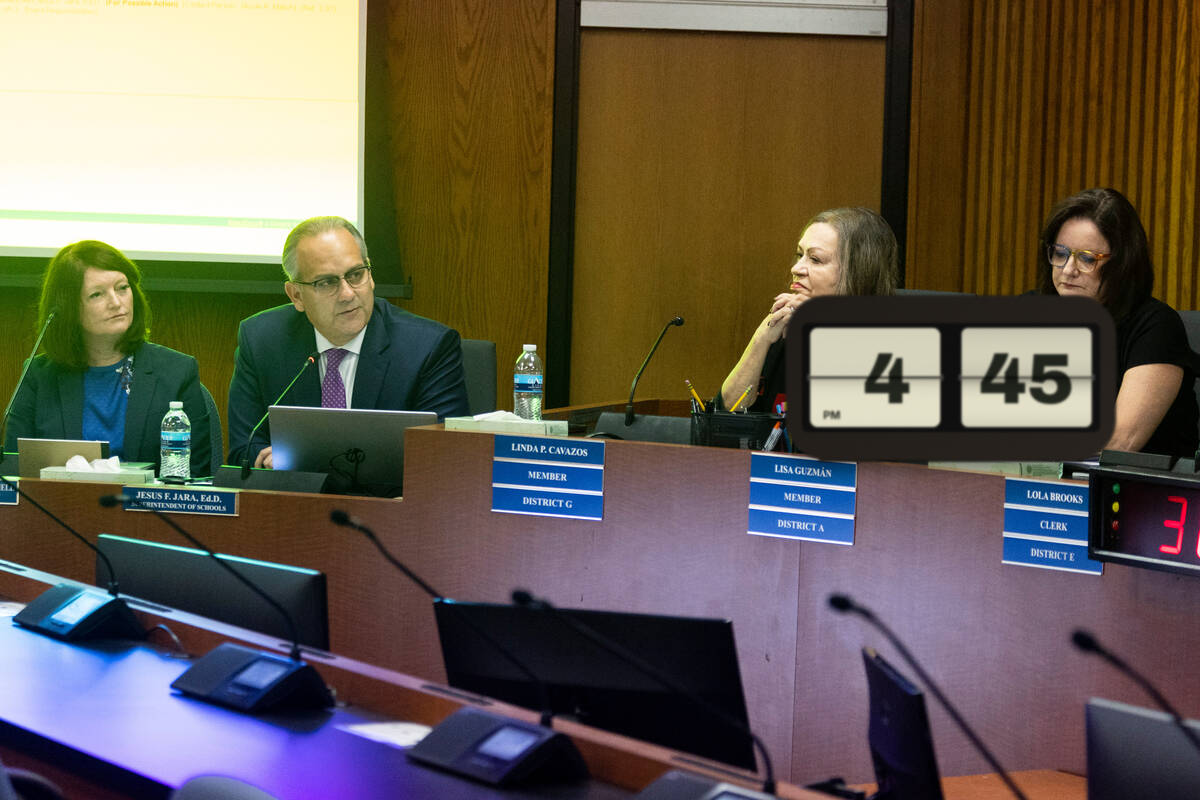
h=4 m=45
